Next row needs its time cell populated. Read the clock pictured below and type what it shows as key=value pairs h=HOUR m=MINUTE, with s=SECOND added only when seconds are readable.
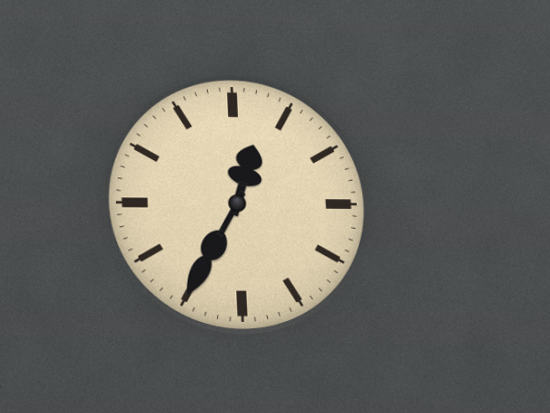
h=12 m=35
